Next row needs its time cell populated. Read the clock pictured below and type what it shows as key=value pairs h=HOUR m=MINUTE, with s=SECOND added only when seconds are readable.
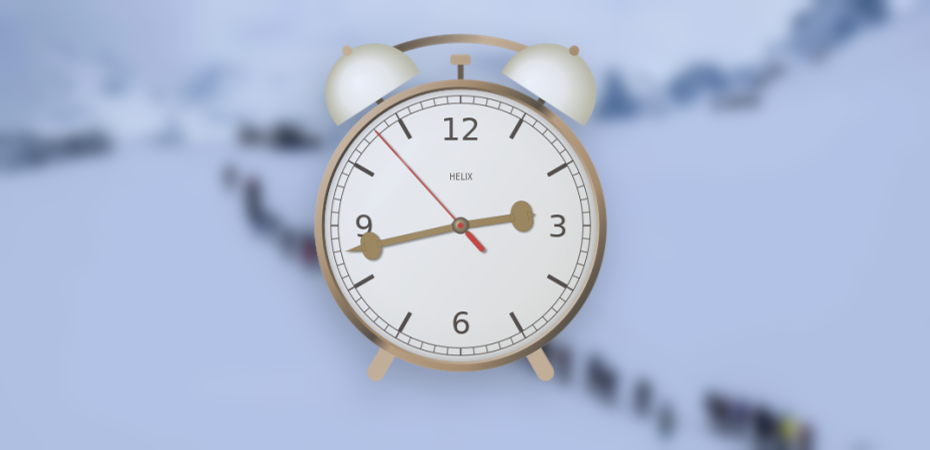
h=2 m=42 s=53
